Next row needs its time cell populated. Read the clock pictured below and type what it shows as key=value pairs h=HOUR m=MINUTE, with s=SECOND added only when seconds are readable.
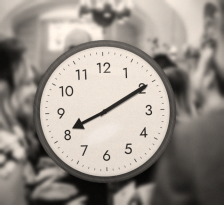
h=8 m=10
